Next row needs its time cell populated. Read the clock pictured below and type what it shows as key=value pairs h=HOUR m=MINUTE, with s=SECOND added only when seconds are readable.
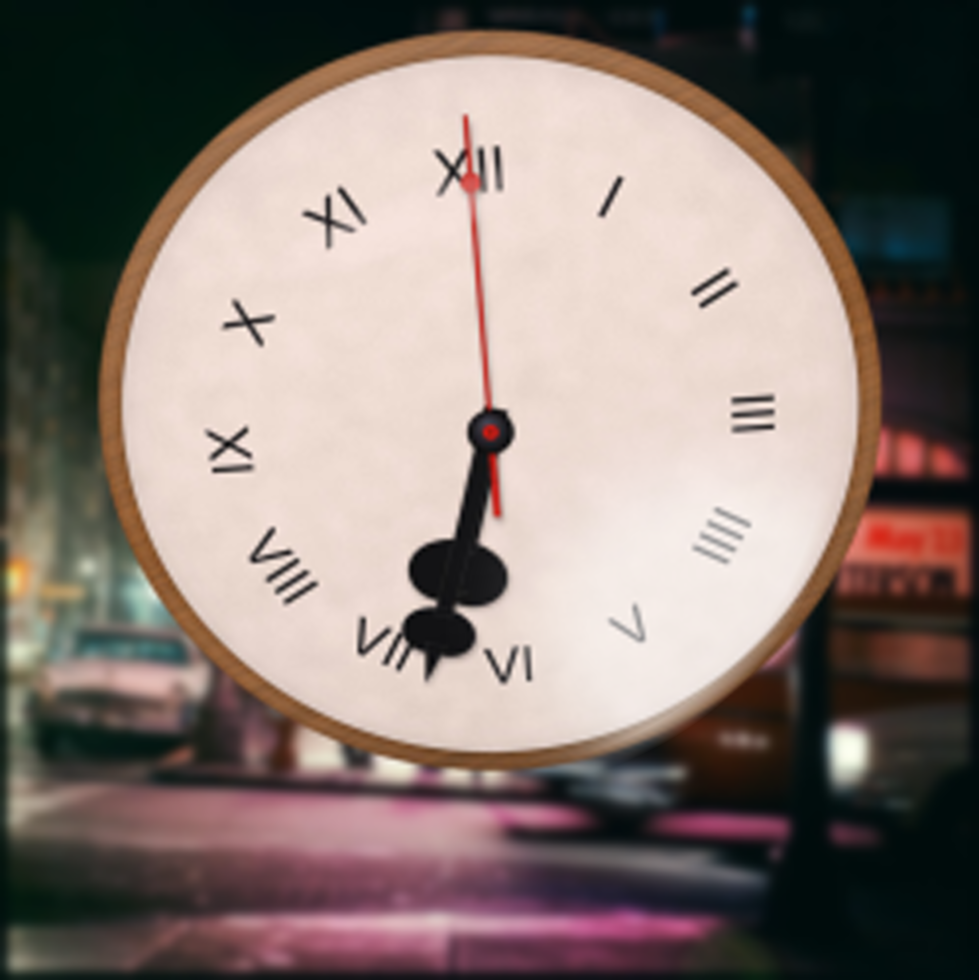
h=6 m=33 s=0
